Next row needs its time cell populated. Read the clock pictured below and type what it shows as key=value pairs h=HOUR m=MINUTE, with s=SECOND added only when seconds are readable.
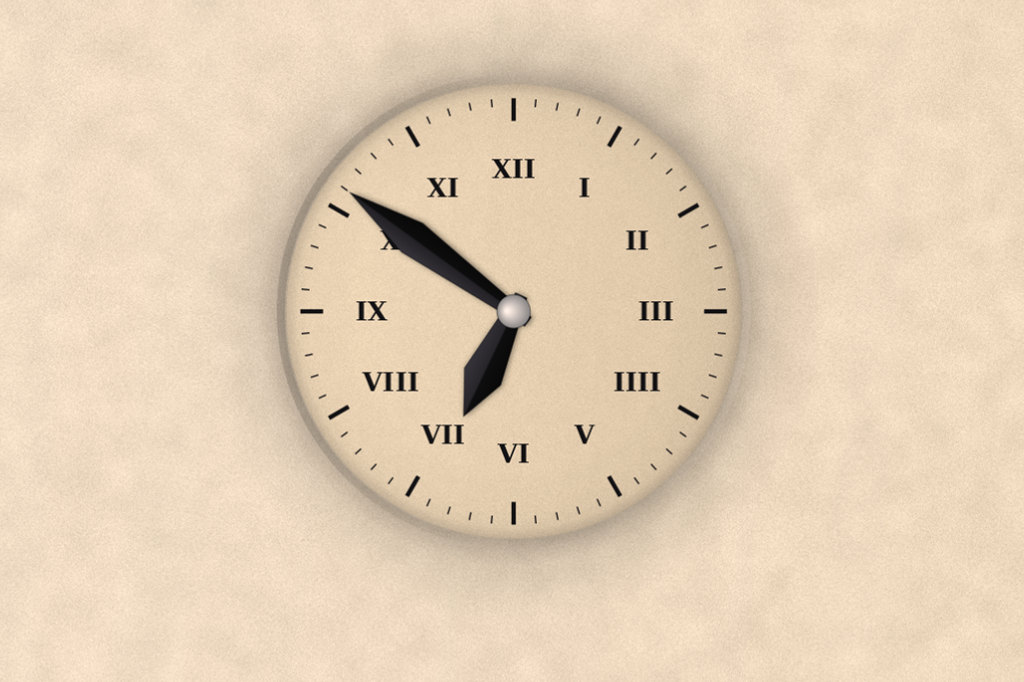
h=6 m=51
